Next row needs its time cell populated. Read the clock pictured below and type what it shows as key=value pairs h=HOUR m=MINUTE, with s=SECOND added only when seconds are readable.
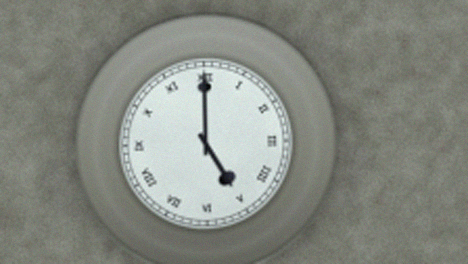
h=5 m=0
